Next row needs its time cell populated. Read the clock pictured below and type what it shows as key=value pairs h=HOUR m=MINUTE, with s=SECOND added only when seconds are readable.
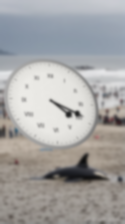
h=4 m=19
